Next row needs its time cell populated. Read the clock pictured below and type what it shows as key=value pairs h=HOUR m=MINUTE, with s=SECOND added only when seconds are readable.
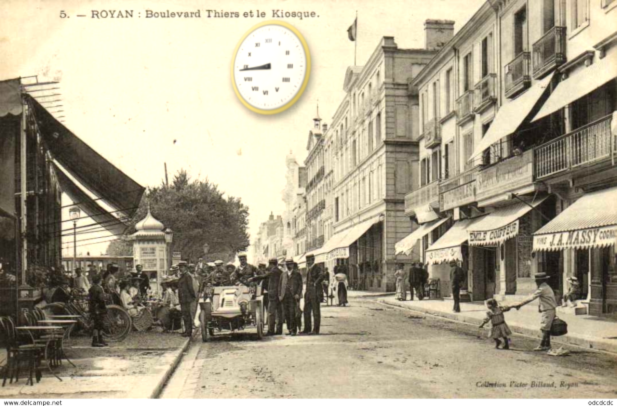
h=8 m=44
